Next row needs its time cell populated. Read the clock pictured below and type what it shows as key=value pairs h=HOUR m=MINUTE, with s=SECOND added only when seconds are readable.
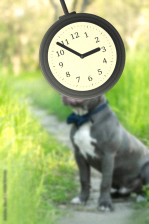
h=2 m=53
